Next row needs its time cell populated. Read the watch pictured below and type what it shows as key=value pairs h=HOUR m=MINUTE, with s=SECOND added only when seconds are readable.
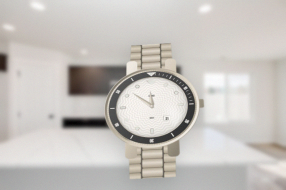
h=11 m=52
